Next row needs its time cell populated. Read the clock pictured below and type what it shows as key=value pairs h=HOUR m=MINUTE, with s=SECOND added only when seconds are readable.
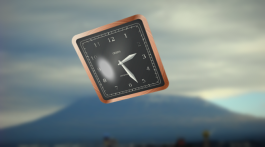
h=2 m=27
